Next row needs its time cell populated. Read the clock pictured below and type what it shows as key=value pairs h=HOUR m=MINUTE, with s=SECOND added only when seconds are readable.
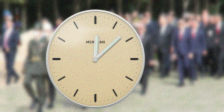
h=12 m=8
